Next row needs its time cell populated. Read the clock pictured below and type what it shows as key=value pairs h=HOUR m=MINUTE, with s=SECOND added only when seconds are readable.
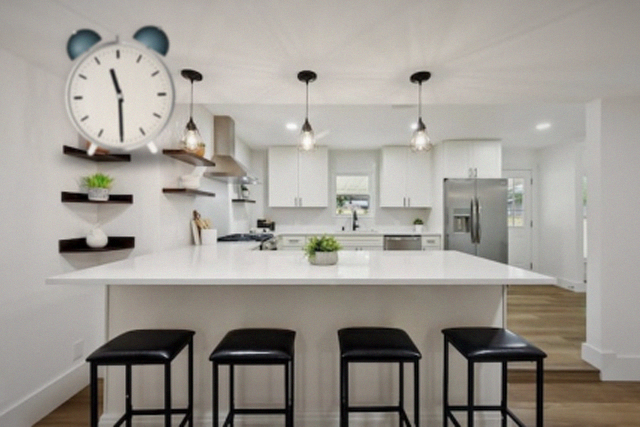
h=11 m=30
